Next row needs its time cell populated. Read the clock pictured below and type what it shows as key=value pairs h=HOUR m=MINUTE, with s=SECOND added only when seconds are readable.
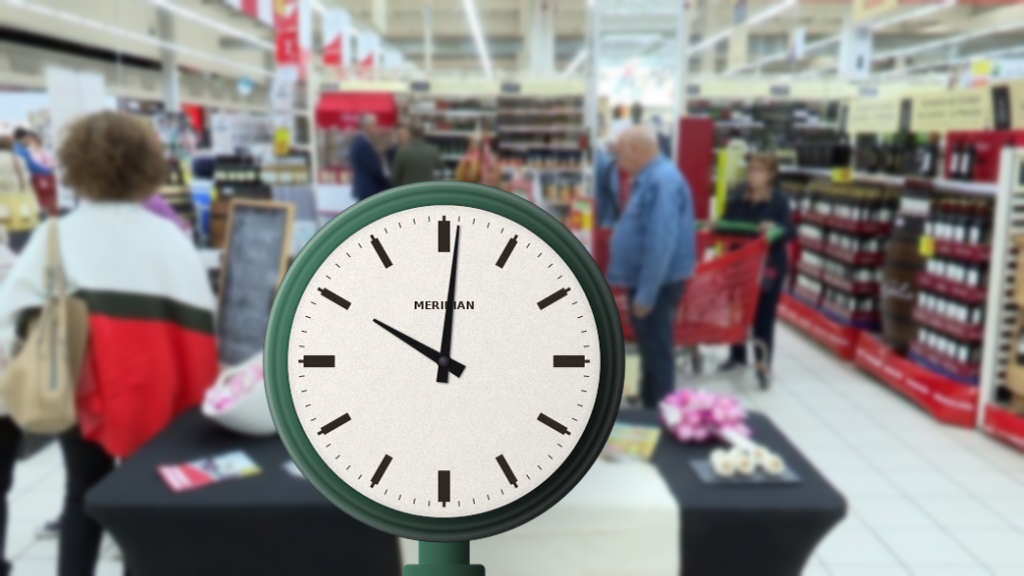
h=10 m=1
